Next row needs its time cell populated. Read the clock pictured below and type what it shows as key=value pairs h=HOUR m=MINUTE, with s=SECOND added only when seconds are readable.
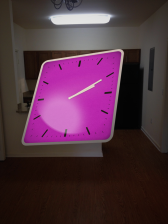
h=2 m=10
